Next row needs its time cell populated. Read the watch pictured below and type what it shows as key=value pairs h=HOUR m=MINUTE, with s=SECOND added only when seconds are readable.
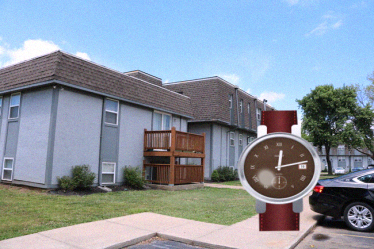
h=12 m=13
